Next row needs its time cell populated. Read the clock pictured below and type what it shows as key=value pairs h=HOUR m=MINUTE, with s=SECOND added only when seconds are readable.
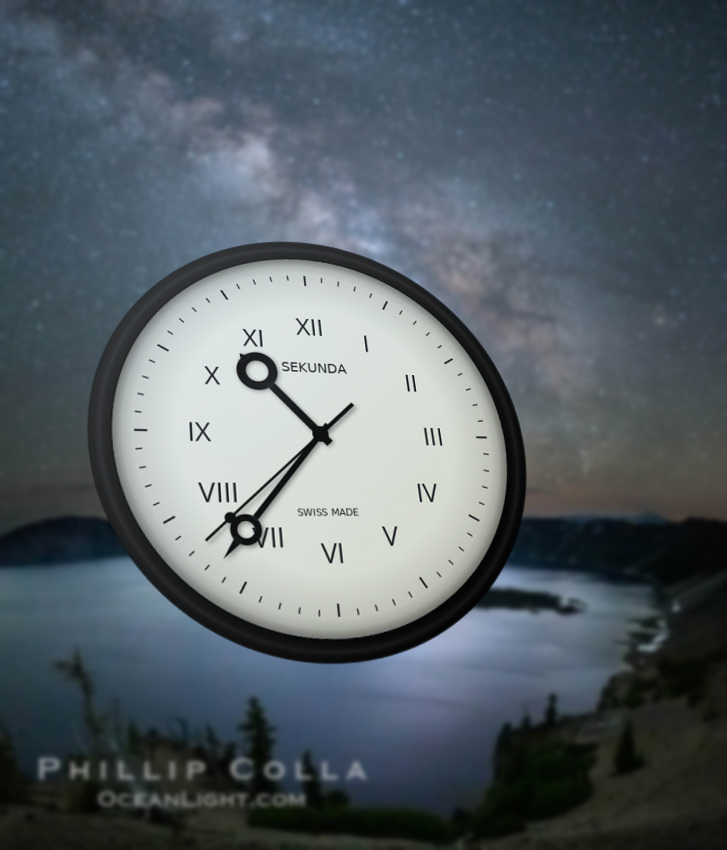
h=10 m=36 s=38
